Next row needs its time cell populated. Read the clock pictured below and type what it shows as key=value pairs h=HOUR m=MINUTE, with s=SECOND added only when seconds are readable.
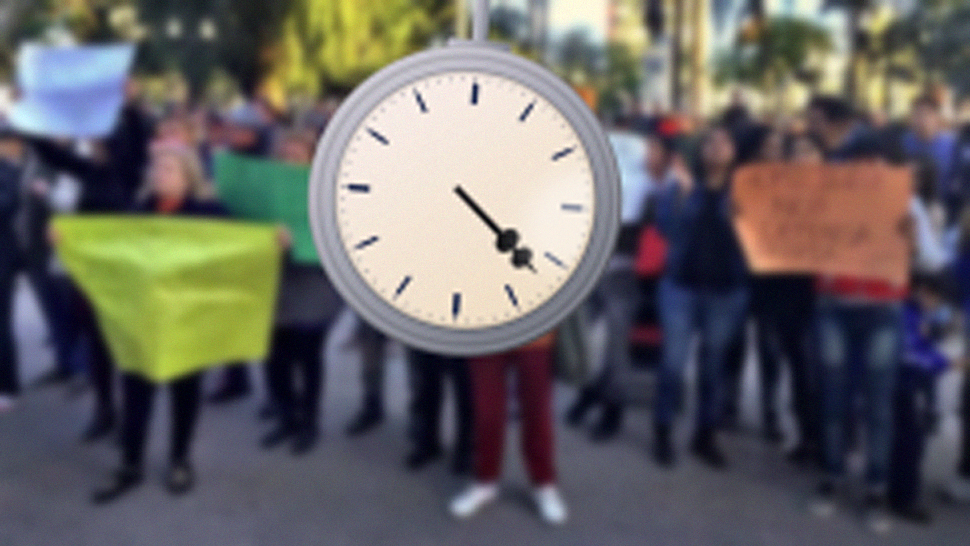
h=4 m=22
